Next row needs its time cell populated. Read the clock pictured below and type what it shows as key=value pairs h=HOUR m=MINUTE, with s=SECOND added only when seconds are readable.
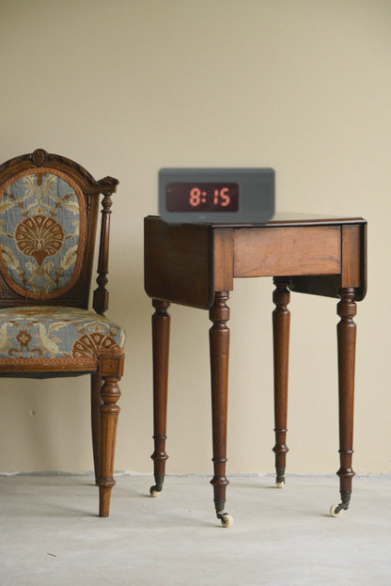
h=8 m=15
